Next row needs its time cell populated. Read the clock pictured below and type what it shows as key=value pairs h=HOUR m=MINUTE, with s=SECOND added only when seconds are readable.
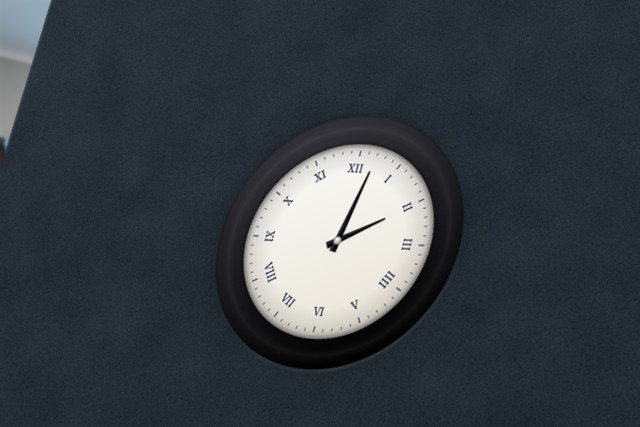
h=2 m=2
